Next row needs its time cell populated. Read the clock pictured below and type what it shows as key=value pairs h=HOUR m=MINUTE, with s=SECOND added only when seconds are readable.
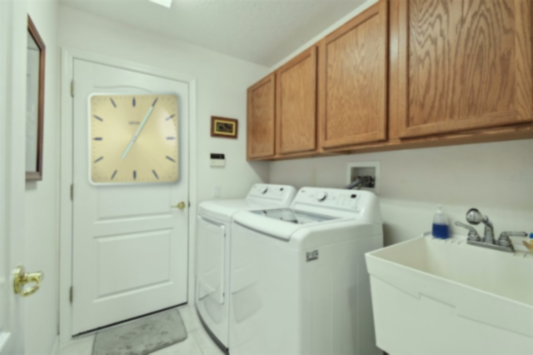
h=7 m=5
